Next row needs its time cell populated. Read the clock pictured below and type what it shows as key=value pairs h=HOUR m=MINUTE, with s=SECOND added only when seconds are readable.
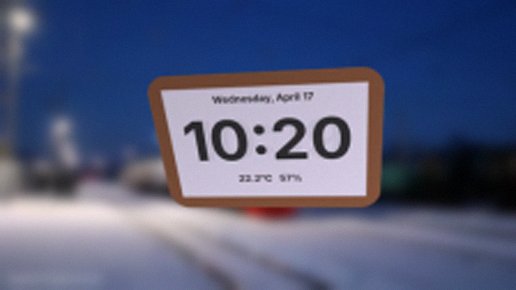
h=10 m=20
